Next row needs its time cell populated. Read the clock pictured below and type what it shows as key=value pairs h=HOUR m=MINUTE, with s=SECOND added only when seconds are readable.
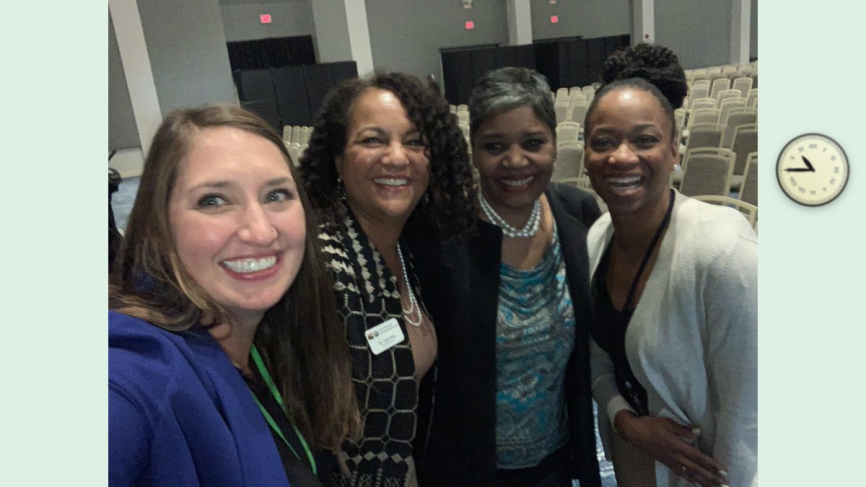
h=10 m=45
